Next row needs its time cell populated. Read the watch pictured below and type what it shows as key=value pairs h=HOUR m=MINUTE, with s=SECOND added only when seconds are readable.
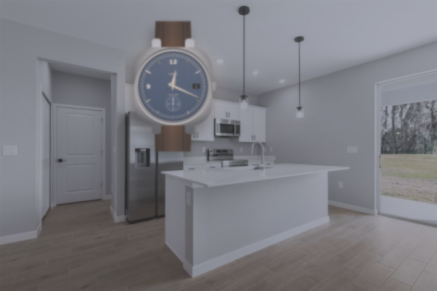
h=12 m=19
